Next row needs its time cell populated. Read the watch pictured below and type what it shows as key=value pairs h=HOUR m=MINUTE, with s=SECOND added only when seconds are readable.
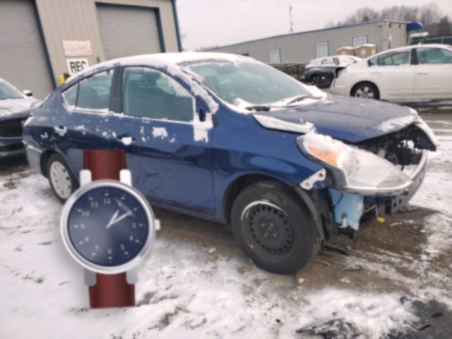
h=1 m=10
